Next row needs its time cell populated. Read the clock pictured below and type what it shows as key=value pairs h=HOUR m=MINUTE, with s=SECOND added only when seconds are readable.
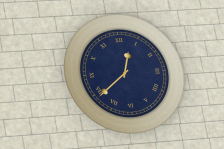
h=12 m=39
